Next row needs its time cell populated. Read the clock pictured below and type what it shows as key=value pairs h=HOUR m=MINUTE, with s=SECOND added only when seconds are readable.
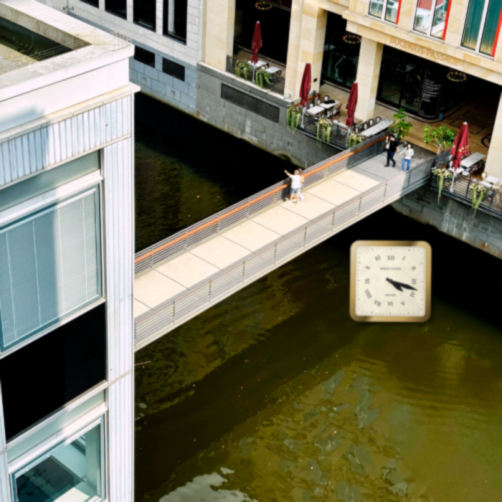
h=4 m=18
